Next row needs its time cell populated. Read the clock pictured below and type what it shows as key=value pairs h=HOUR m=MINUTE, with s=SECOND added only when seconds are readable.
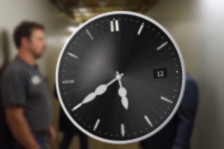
h=5 m=40
